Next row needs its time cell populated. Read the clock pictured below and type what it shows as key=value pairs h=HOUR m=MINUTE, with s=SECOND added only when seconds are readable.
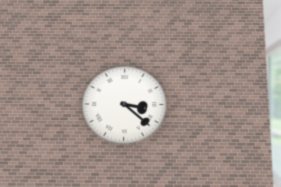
h=3 m=22
